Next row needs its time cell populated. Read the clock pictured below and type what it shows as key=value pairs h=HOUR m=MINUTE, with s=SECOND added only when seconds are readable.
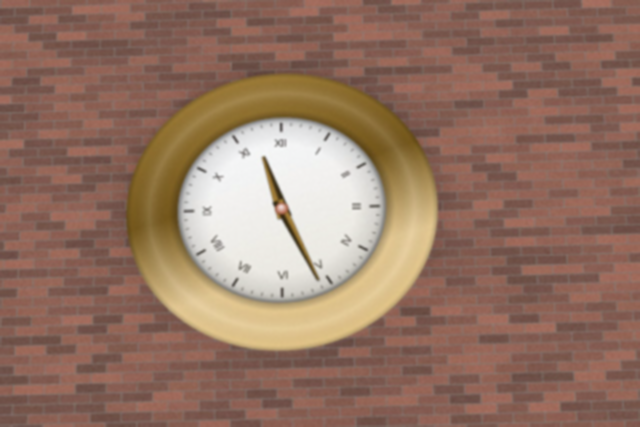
h=11 m=26
